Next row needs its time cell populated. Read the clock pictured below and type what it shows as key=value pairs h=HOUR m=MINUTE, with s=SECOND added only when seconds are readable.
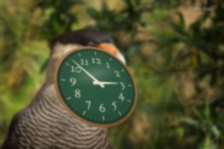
h=2 m=52
